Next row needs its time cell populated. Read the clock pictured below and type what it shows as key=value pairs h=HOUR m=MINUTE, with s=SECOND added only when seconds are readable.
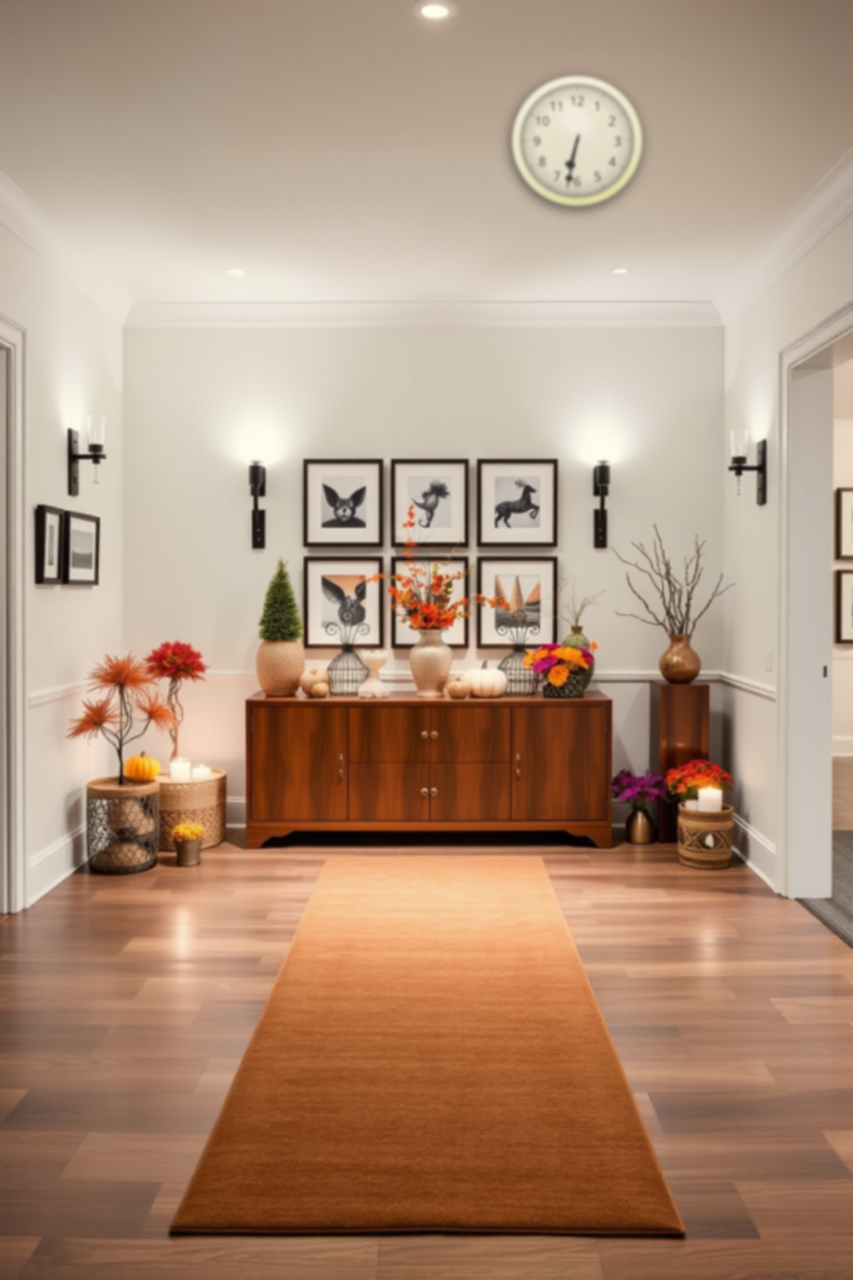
h=6 m=32
